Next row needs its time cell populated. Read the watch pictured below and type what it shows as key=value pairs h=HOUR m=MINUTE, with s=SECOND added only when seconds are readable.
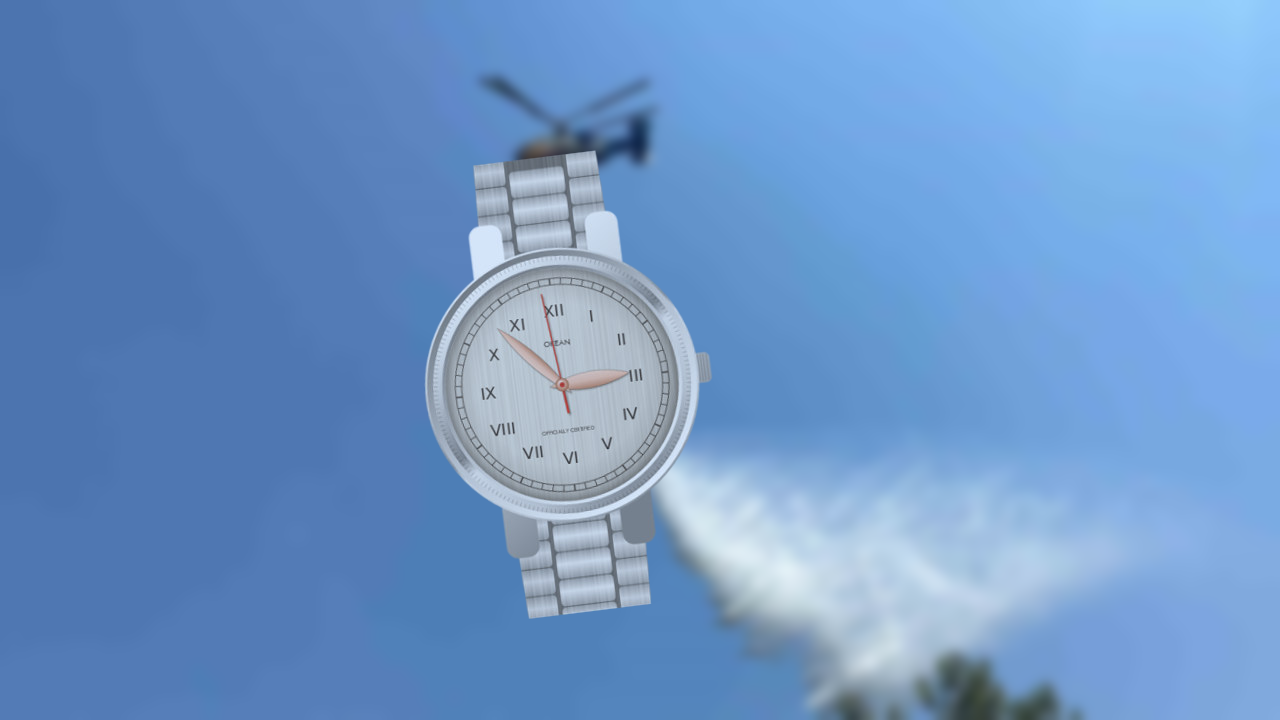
h=2 m=52 s=59
